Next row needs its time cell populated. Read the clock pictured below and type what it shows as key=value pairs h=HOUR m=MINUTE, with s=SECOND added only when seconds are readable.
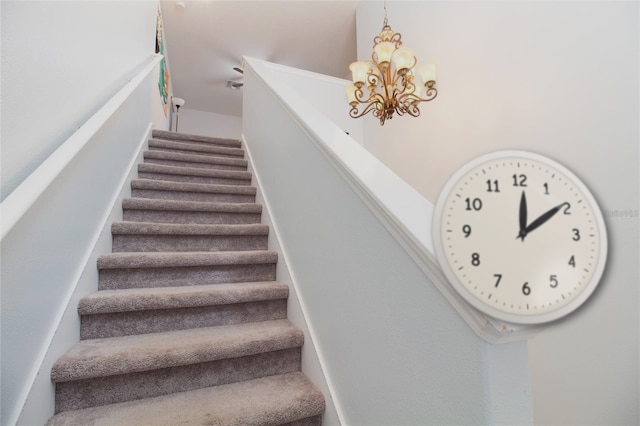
h=12 m=9
